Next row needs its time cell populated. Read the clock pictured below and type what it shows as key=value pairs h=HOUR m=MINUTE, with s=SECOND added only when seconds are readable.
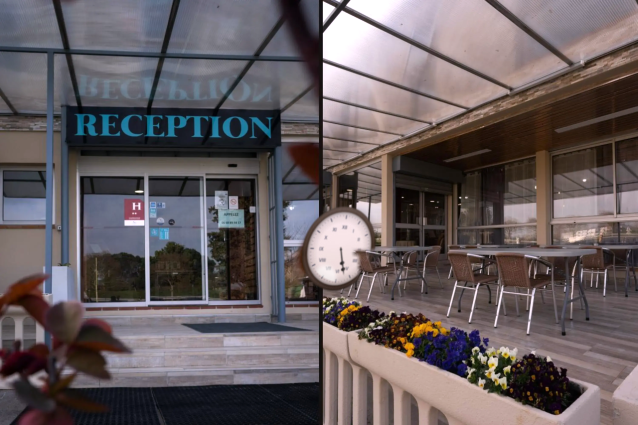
h=5 m=27
